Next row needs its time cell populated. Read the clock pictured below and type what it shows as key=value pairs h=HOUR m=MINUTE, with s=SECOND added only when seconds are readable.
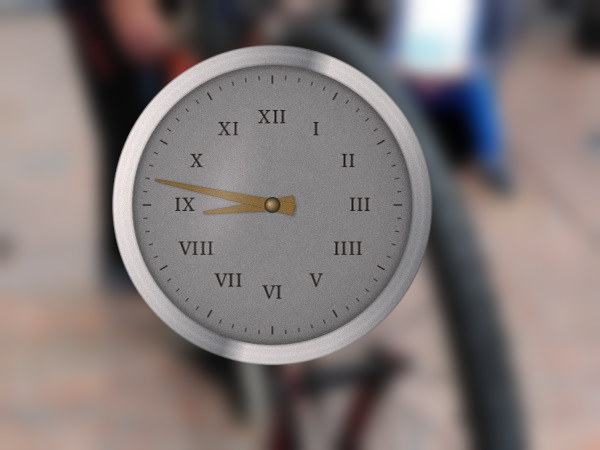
h=8 m=47
